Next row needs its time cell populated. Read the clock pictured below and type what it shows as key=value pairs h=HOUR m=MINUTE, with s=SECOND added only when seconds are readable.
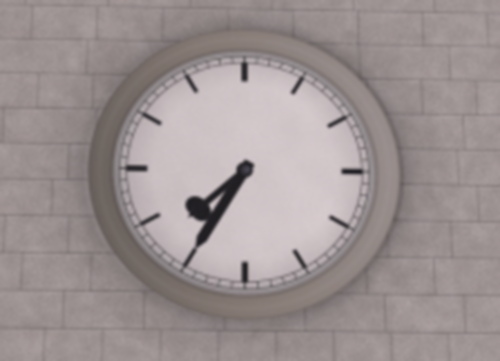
h=7 m=35
